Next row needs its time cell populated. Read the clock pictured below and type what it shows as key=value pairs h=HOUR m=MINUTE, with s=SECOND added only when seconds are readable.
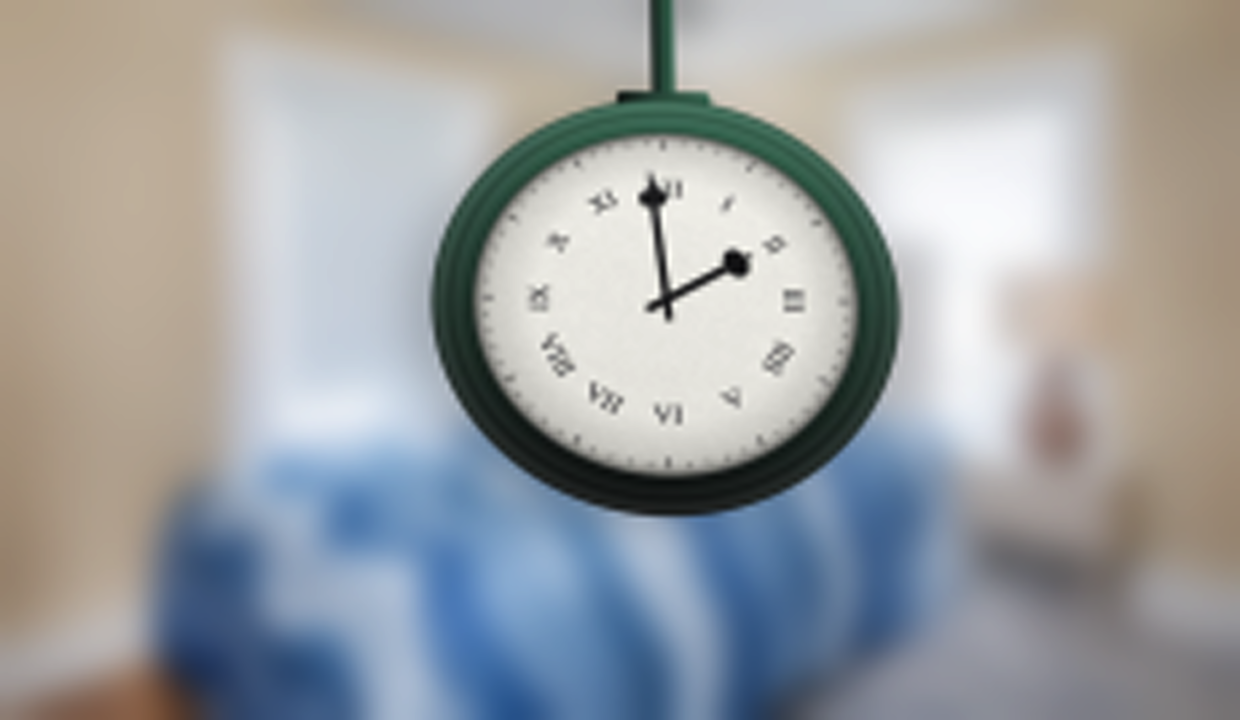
h=1 m=59
